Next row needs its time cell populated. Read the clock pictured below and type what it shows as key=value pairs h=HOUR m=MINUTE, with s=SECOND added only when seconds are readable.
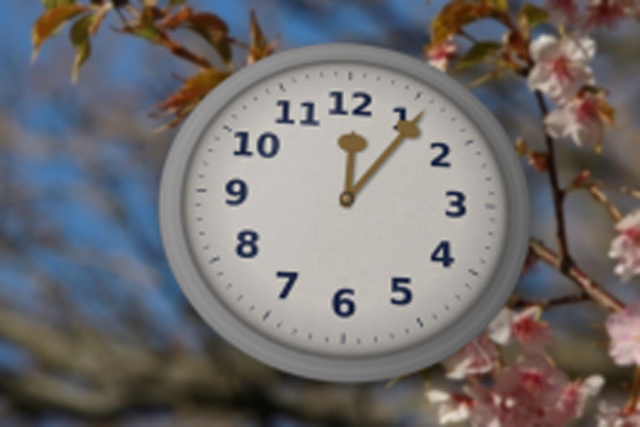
h=12 m=6
